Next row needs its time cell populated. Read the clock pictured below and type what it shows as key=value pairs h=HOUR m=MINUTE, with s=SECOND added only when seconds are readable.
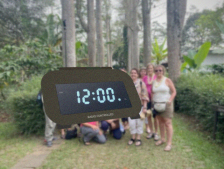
h=12 m=0
